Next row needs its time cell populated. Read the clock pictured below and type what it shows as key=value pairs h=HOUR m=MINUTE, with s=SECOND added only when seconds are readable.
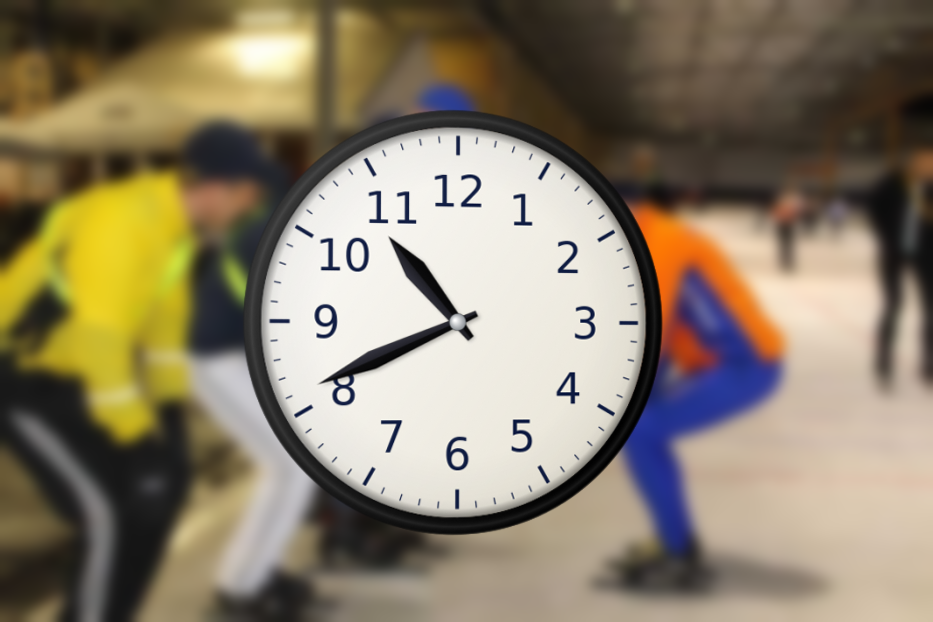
h=10 m=41
